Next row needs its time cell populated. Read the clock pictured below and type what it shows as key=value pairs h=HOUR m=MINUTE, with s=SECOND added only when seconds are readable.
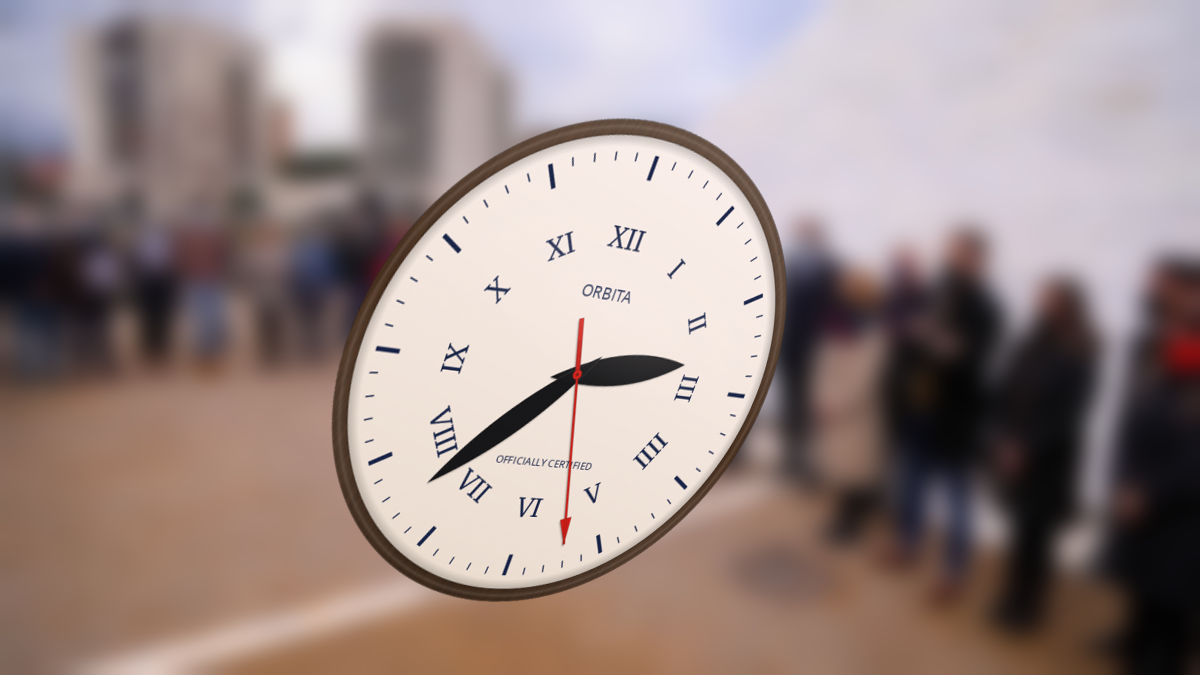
h=2 m=37 s=27
